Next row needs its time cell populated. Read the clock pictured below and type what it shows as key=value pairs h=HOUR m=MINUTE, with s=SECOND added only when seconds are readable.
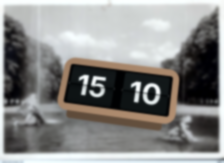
h=15 m=10
